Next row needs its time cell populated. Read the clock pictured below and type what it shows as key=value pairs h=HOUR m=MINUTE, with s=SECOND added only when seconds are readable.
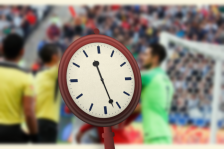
h=11 m=27
